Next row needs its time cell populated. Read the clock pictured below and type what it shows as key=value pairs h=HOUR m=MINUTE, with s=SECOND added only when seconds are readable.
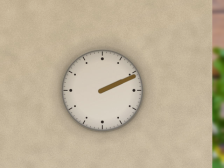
h=2 m=11
